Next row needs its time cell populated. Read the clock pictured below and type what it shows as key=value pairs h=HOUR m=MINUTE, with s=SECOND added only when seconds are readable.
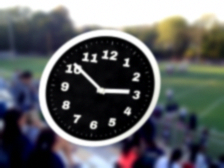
h=2 m=51
